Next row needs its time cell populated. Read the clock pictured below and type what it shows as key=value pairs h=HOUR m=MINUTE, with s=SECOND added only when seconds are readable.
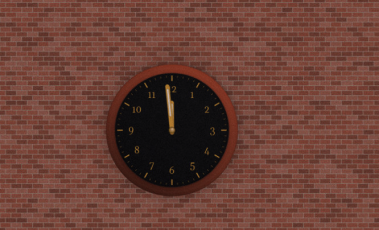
h=11 m=59
